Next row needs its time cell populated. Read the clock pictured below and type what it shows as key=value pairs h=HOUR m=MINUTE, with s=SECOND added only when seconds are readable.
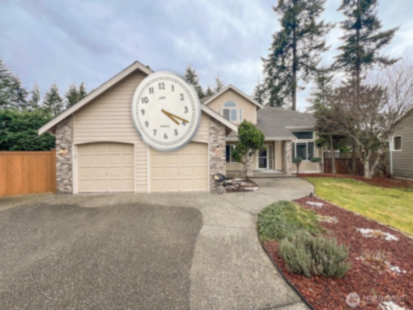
h=4 m=19
